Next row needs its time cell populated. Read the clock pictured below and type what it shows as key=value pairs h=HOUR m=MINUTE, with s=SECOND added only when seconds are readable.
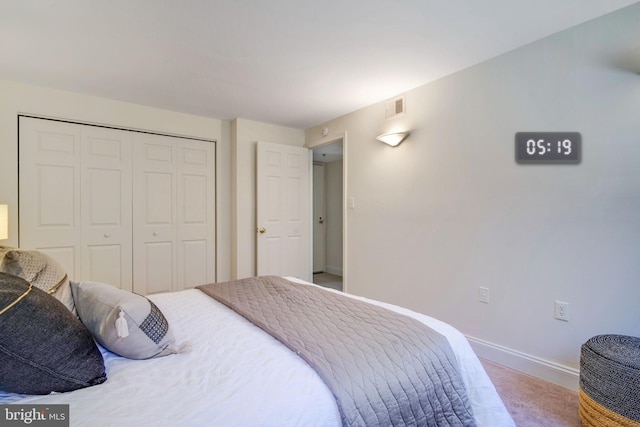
h=5 m=19
